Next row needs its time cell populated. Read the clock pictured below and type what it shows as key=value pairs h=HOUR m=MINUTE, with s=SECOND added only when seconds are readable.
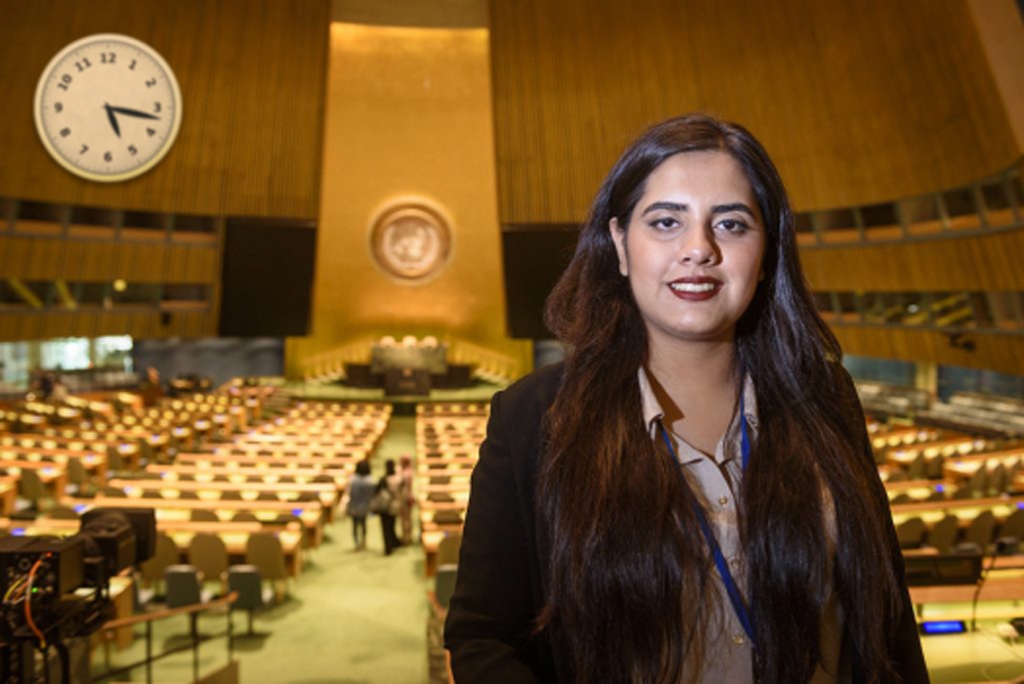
h=5 m=17
